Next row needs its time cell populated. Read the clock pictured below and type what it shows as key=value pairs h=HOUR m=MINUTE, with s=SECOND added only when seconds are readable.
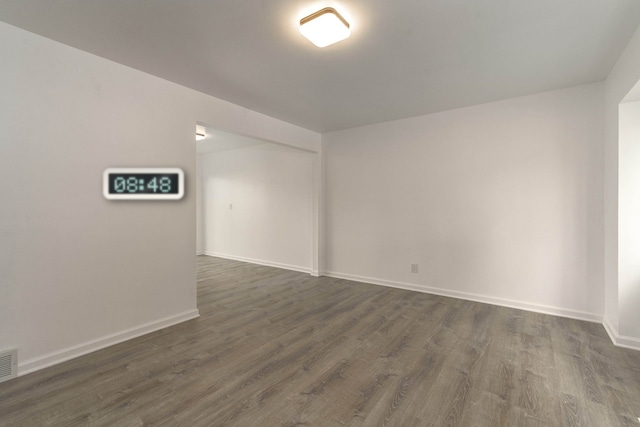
h=8 m=48
